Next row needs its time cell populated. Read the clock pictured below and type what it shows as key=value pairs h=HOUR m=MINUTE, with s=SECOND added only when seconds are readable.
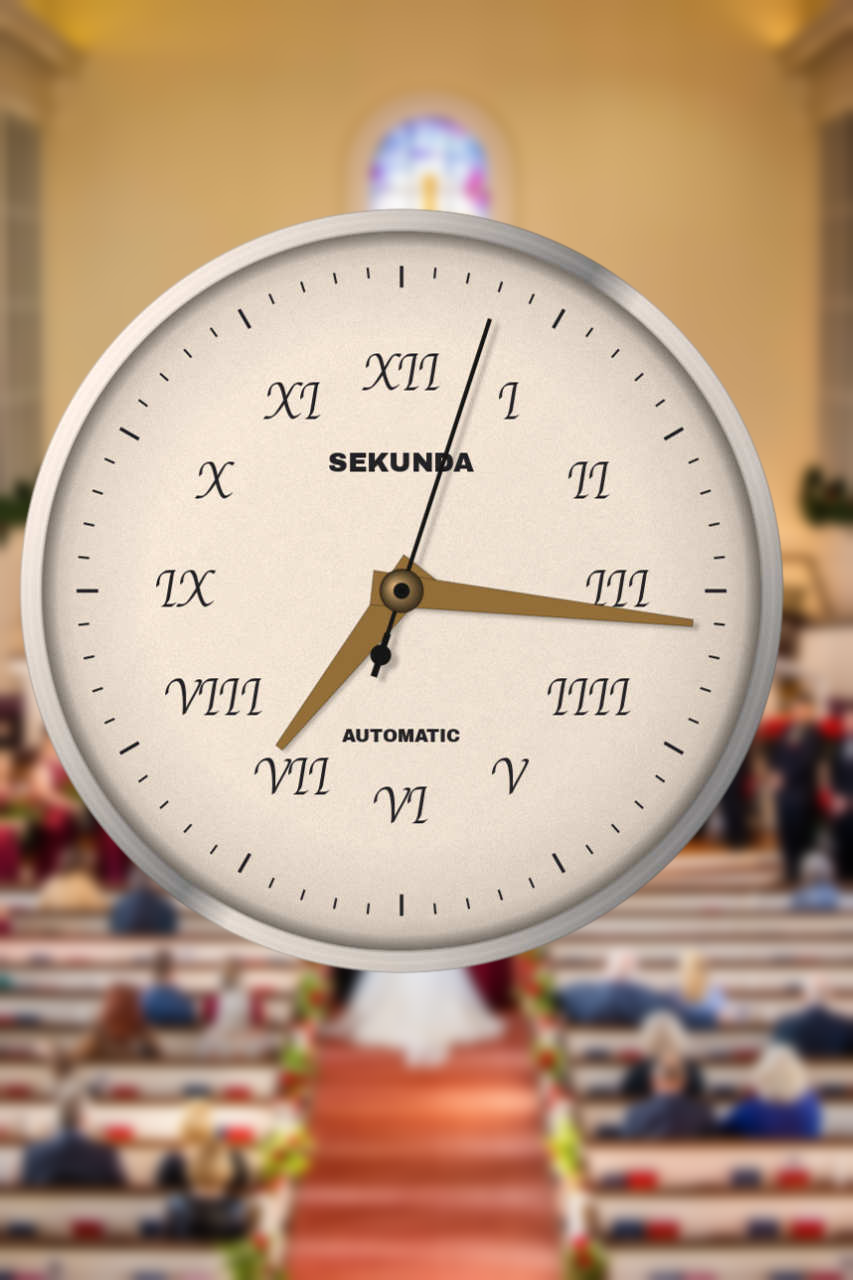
h=7 m=16 s=3
